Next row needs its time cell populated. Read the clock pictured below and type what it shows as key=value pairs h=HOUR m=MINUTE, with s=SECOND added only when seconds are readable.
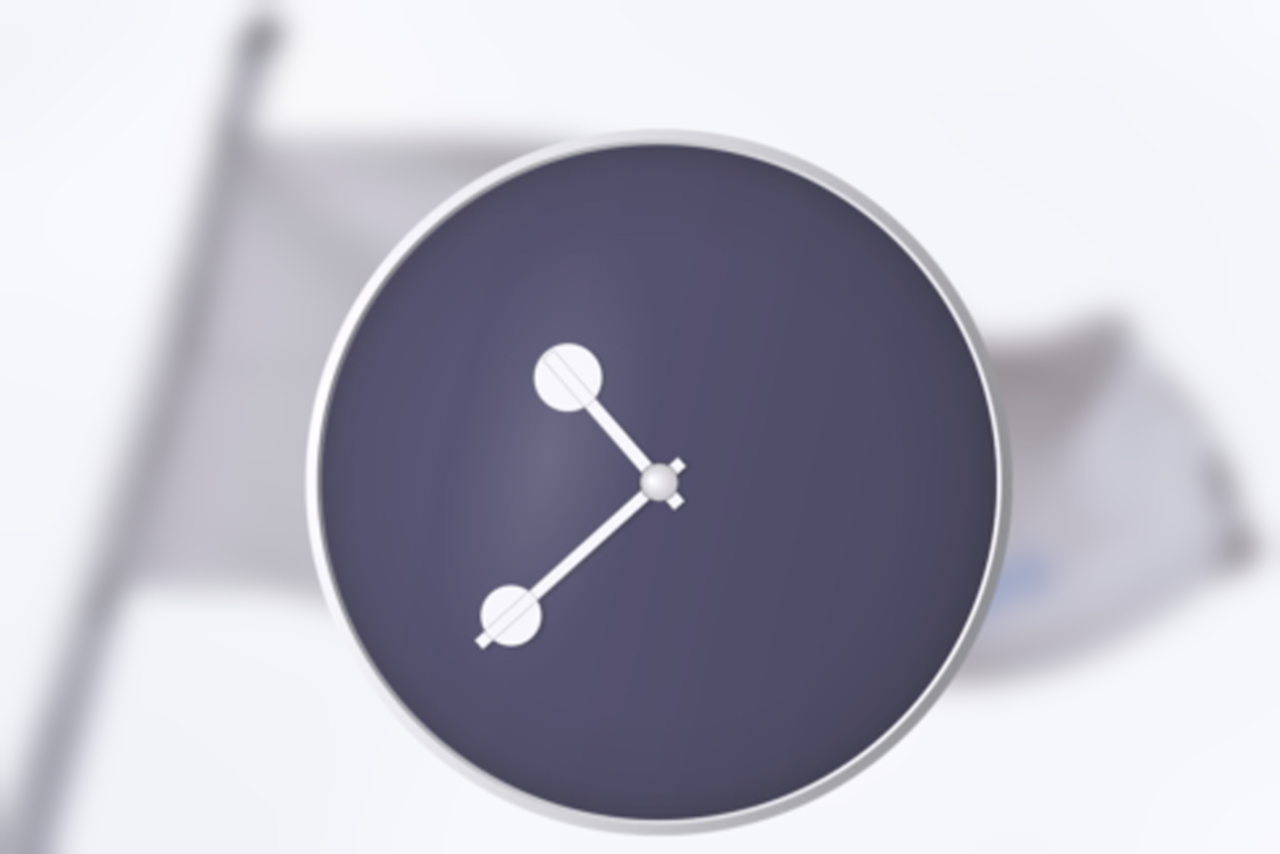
h=10 m=38
